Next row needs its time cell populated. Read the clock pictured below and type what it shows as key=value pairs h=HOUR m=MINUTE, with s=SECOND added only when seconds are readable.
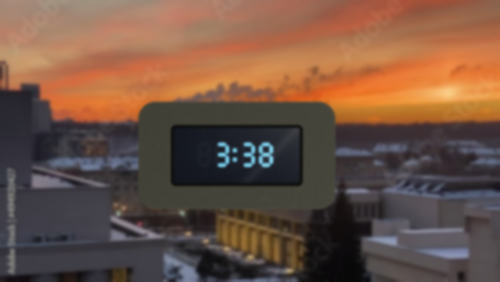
h=3 m=38
